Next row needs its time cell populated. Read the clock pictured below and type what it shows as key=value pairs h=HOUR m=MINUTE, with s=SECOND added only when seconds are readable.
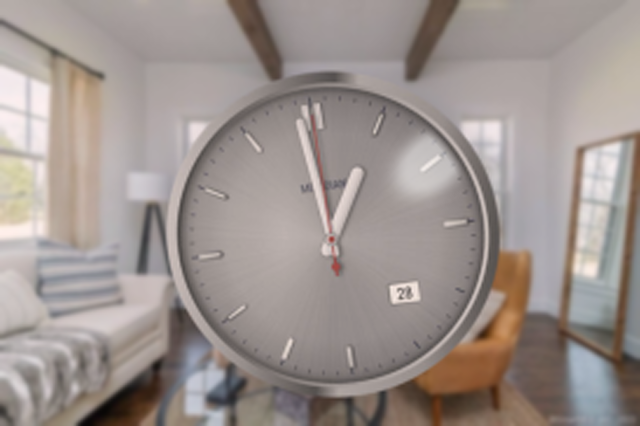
h=12 m=59 s=0
